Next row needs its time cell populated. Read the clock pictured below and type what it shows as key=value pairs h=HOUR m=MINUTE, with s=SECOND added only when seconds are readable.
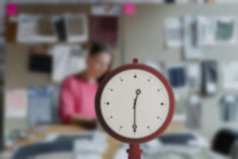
h=12 m=30
